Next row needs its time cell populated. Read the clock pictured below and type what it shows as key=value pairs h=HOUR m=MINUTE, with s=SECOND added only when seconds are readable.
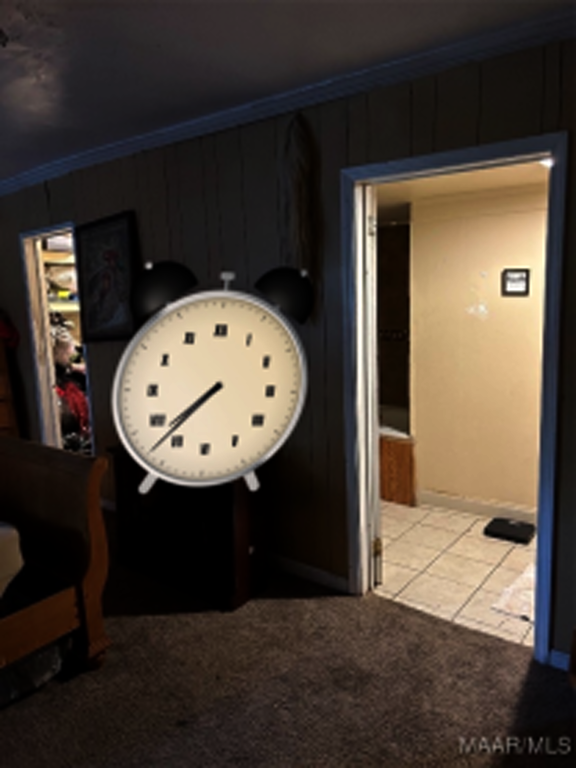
h=7 m=37
